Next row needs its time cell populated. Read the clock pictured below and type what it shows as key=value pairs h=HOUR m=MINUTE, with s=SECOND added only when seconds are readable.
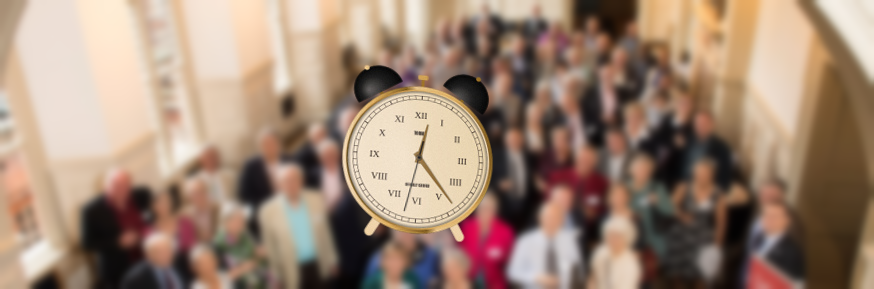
h=12 m=23 s=32
